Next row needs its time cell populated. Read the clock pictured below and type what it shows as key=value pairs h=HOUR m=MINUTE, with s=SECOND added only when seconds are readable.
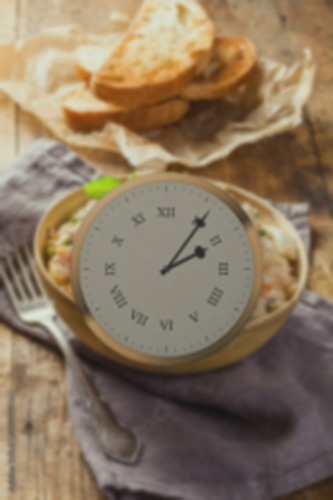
h=2 m=6
